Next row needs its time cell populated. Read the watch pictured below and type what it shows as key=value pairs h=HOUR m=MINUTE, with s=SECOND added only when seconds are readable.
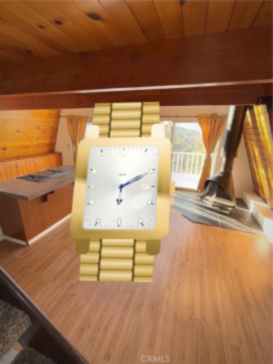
h=6 m=10
